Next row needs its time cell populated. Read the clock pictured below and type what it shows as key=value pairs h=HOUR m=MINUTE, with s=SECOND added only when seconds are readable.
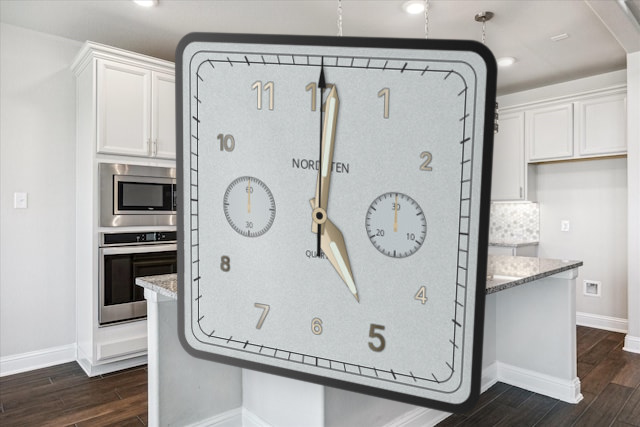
h=5 m=1
